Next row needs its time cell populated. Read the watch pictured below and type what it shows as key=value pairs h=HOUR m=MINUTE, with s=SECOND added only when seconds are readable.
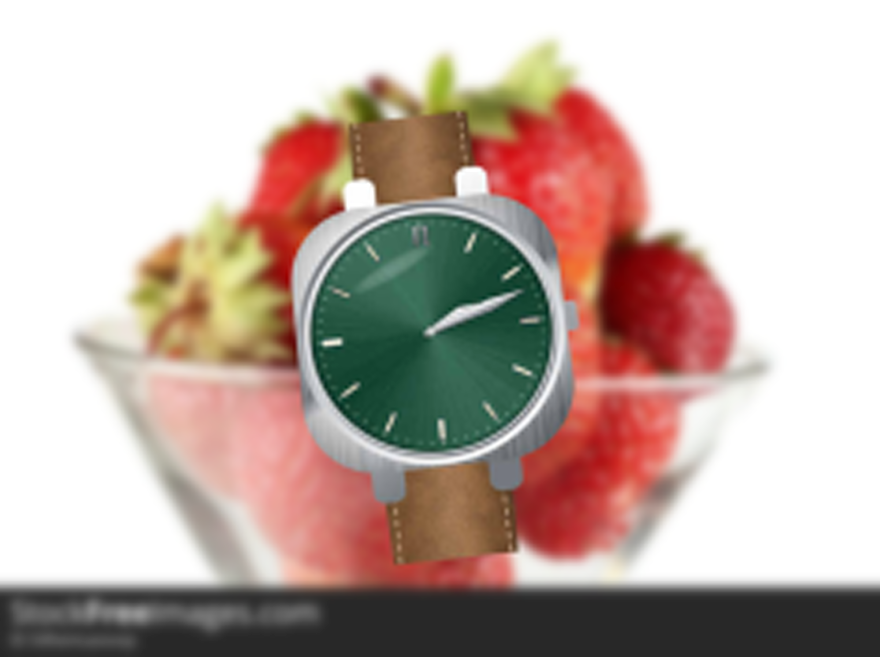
h=2 m=12
